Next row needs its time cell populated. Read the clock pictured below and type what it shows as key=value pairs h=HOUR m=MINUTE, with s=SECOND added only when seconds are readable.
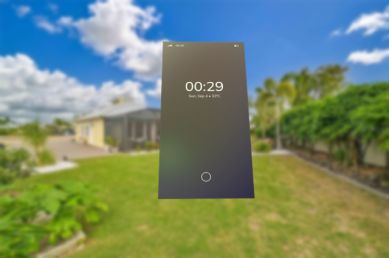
h=0 m=29
